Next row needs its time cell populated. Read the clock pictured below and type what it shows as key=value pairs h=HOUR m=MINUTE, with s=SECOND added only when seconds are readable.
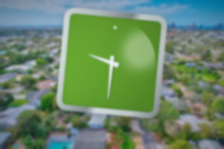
h=9 m=30
